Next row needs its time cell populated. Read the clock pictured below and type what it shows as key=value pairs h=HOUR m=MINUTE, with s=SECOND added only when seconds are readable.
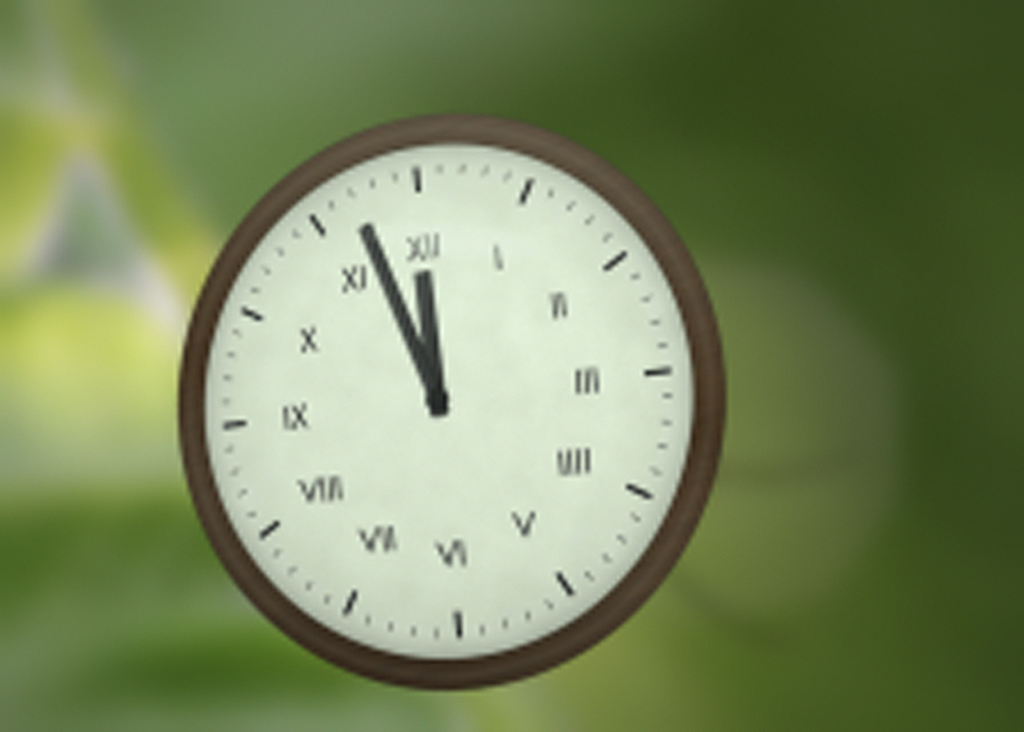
h=11 m=57
